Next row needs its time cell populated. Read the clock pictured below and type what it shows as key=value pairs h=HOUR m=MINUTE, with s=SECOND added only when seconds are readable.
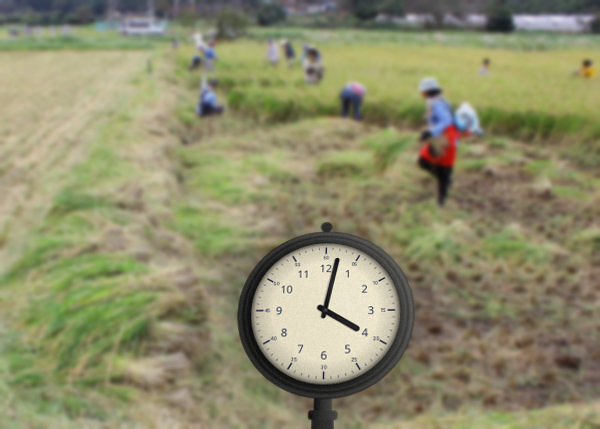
h=4 m=2
